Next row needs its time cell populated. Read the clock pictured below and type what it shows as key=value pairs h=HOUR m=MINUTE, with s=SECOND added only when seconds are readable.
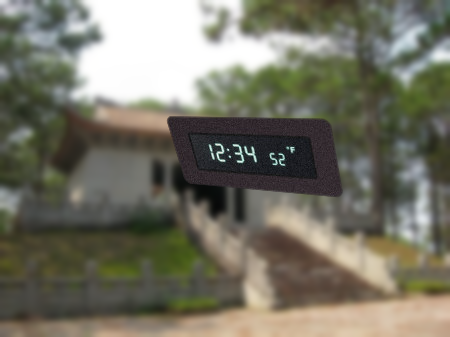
h=12 m=34
